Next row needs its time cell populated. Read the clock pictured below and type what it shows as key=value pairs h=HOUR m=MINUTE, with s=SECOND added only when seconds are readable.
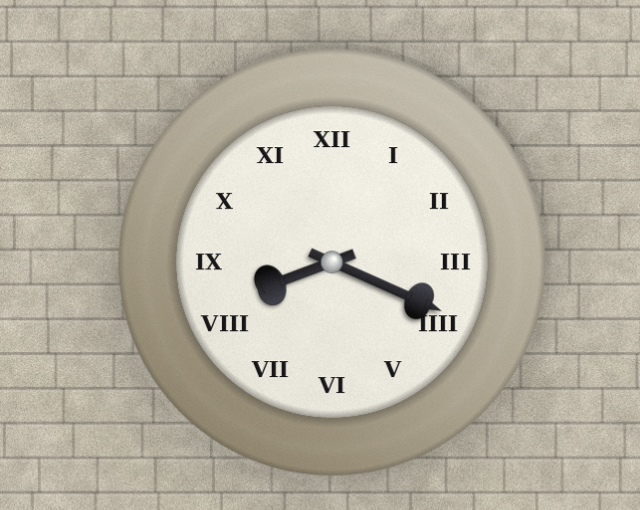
h=8 m=19
